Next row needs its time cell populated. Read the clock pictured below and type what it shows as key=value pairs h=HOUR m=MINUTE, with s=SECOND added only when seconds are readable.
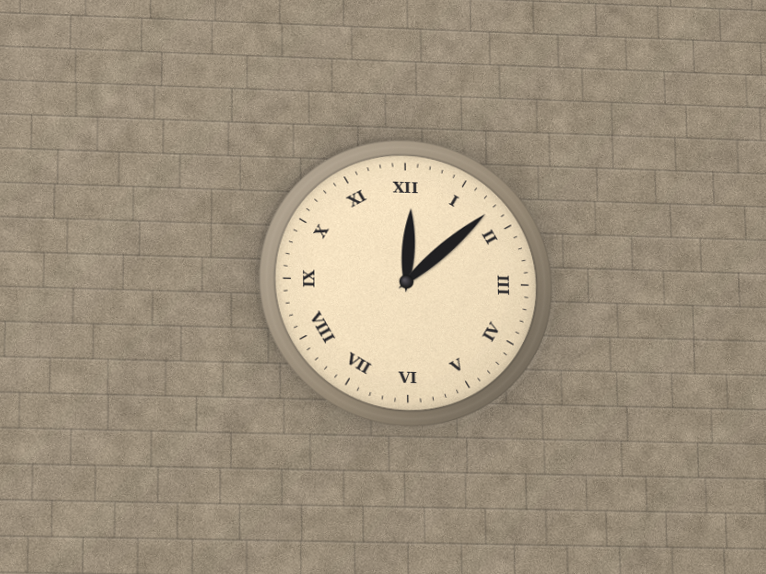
h=12 m=8
